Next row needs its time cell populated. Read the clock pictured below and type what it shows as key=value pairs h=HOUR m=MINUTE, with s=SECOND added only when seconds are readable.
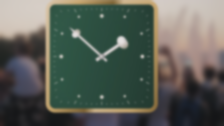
h=1 m=52
